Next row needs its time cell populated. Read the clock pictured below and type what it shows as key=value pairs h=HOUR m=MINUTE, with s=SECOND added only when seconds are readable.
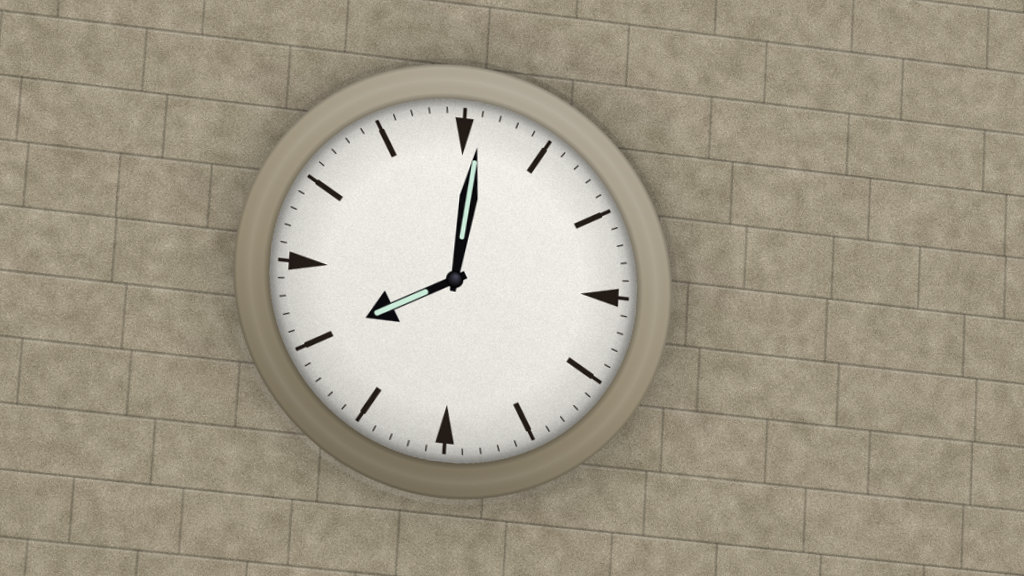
h=8 m=1
